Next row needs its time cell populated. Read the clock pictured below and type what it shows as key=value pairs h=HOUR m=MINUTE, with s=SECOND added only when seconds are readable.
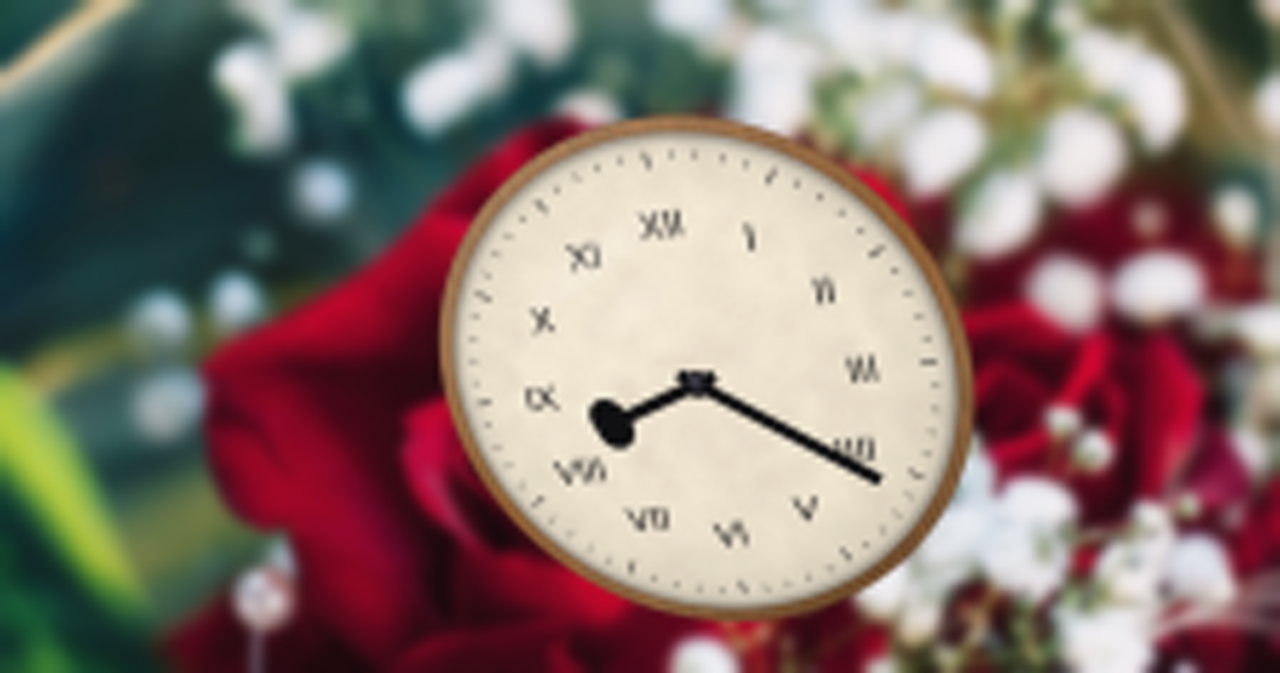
h=8 m=21
